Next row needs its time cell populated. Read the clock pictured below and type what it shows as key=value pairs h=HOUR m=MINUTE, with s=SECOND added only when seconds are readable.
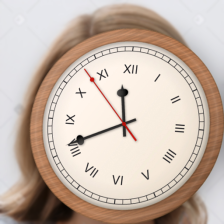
h=11 m=40 s=53
